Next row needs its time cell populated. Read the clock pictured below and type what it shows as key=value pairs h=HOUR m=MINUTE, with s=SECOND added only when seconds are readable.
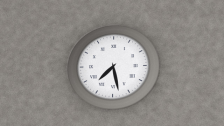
h=7 m=28
